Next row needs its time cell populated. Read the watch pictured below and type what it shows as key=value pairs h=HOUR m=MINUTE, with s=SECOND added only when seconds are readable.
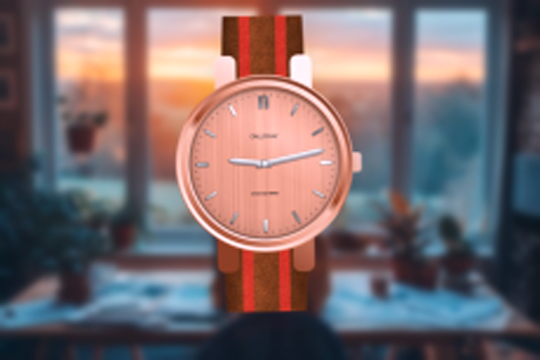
h=9 m=13
